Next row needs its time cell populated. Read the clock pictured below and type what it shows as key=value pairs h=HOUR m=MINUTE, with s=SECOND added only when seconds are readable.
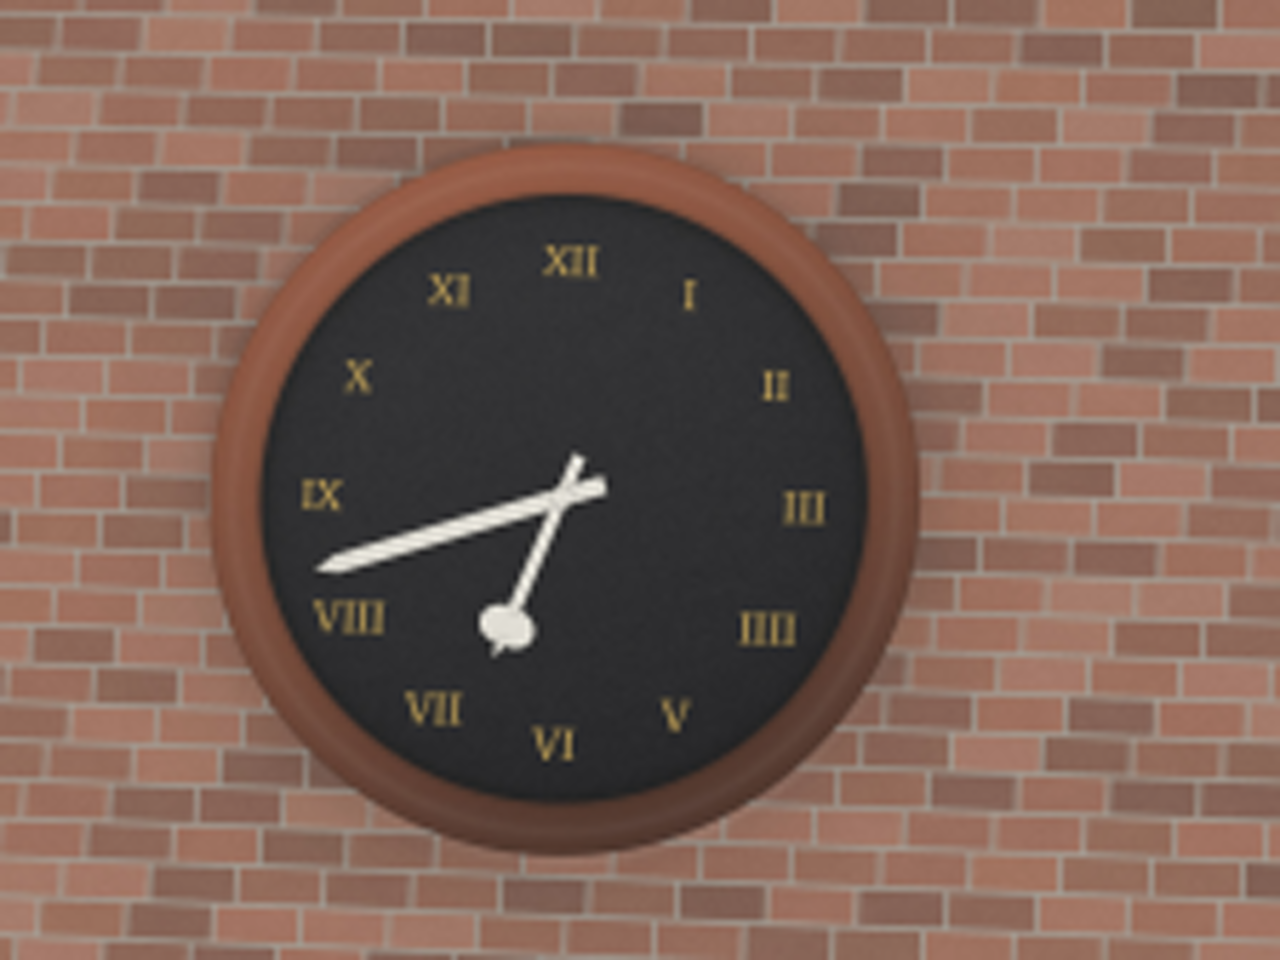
h=6 m=42
